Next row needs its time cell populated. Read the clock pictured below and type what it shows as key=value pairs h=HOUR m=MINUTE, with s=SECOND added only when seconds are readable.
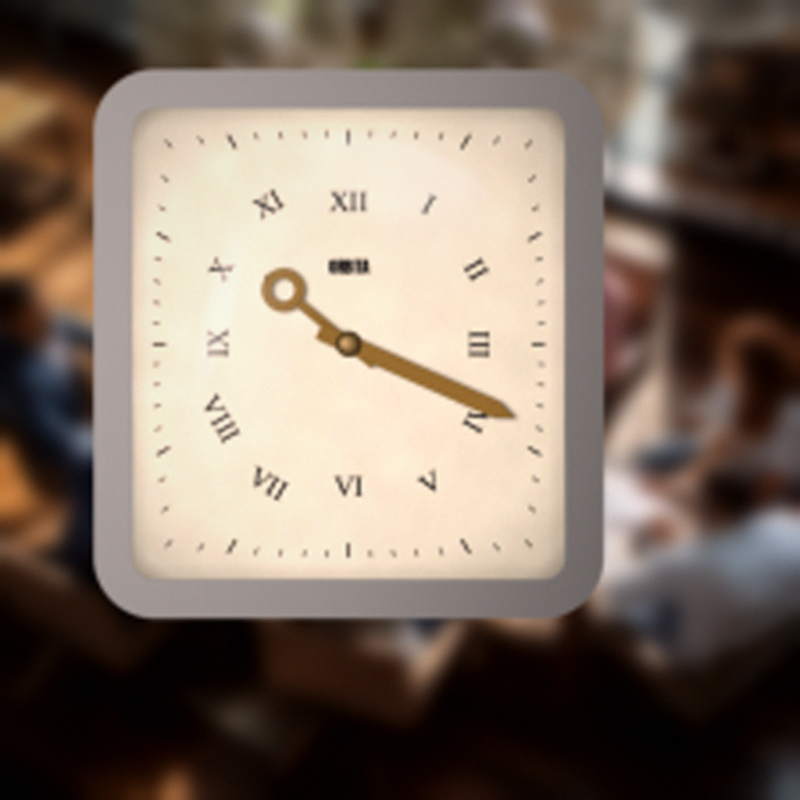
h=10 m=19
